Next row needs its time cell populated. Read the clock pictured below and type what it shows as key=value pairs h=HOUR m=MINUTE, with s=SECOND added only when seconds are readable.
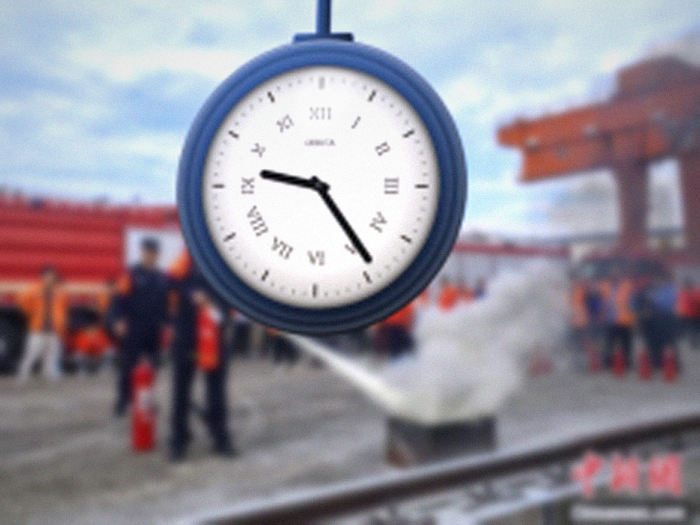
h=9 m=24
